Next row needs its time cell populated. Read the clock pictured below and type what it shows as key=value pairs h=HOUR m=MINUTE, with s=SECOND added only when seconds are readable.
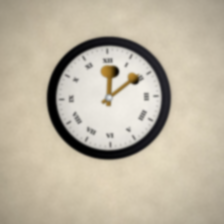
h=12 m=9
